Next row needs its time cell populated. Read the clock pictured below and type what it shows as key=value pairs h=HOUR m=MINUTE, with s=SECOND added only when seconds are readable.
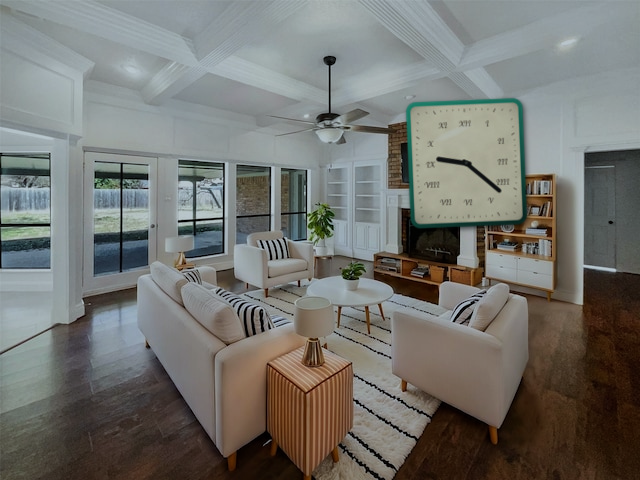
h=9 m=22
